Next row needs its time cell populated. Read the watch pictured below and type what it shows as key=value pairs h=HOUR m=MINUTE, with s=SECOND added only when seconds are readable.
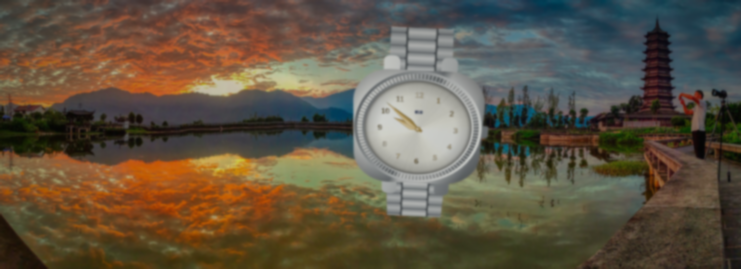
h=9 m=52
